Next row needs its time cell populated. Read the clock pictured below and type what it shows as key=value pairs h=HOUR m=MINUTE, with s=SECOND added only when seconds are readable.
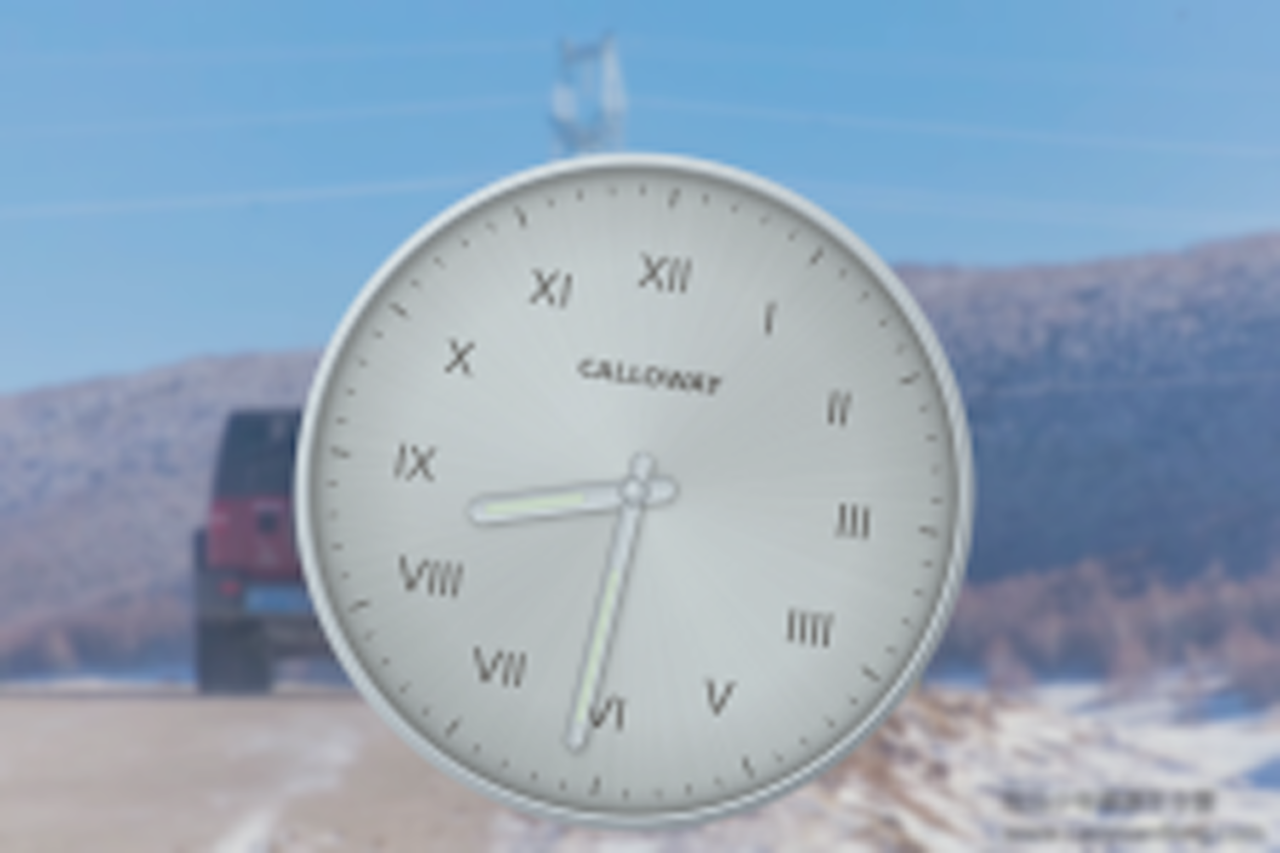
h=8 m=31
